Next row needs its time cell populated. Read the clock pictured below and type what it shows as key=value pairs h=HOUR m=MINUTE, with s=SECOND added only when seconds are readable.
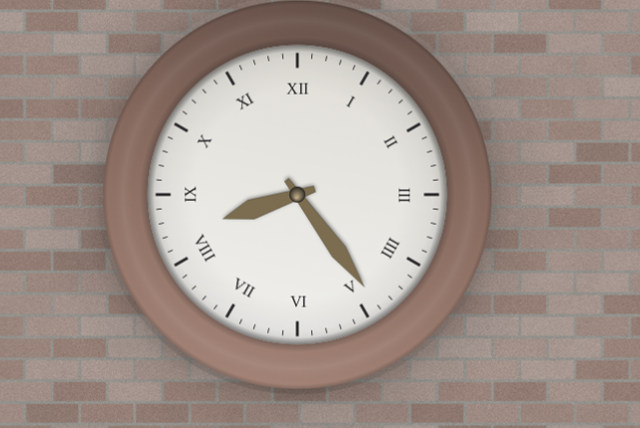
h=8 m=24
